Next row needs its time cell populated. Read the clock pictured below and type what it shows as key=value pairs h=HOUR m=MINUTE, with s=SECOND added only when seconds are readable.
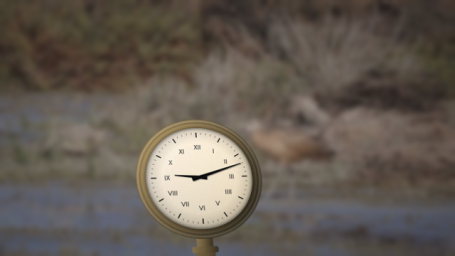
h=9 m=12
